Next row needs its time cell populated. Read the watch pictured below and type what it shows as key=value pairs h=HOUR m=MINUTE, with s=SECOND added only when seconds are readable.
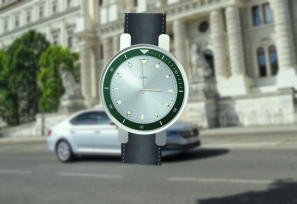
h=2 m=59
